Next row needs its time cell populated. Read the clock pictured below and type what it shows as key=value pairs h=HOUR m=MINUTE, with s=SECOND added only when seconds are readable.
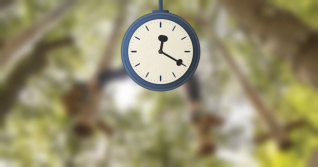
h=12 m=20
